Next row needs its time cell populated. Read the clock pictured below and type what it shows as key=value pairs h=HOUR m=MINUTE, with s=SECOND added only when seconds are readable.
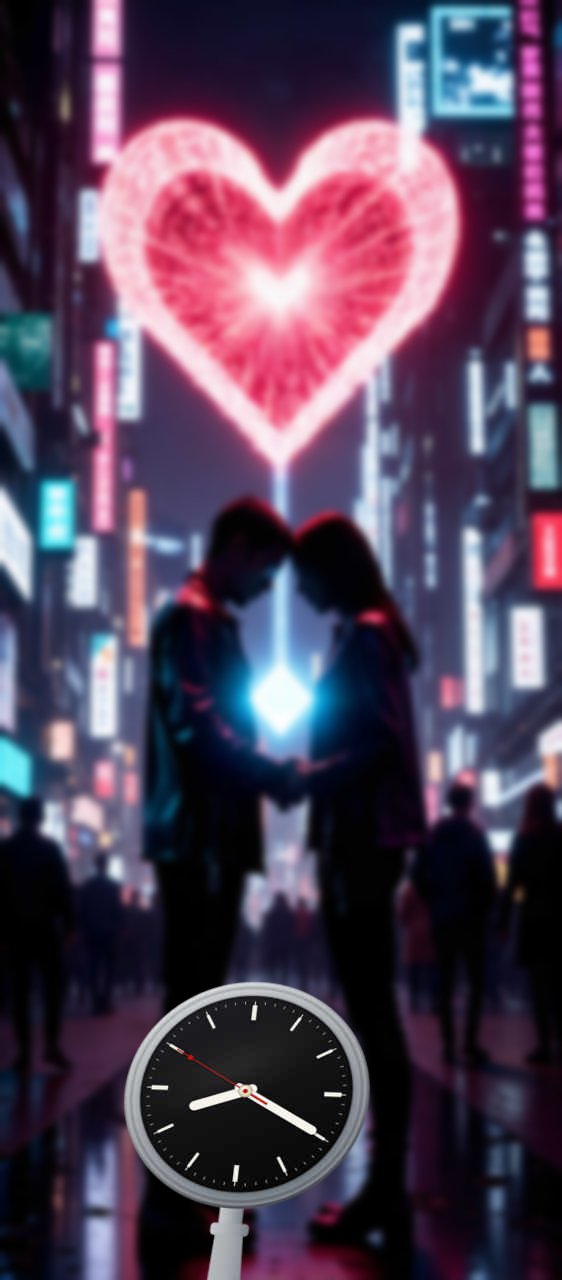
h=8 m=19 s=50
